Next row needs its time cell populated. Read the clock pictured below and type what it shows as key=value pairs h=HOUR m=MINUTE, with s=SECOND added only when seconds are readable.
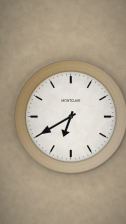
h=6 m=40
